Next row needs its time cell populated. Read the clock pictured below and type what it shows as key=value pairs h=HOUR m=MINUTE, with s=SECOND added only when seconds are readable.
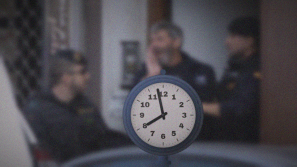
h=7 m=58
